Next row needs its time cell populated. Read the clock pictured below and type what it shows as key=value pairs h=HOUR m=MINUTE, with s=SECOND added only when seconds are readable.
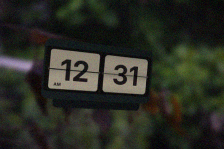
h=12 m=31
